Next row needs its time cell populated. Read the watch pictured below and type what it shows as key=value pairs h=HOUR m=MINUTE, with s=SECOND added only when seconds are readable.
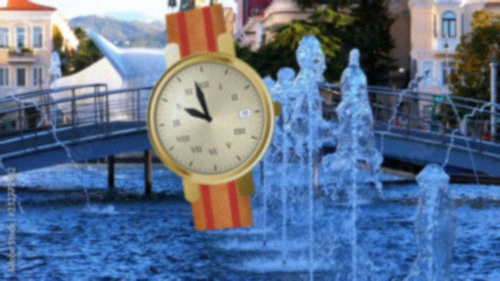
h=9 m=58
